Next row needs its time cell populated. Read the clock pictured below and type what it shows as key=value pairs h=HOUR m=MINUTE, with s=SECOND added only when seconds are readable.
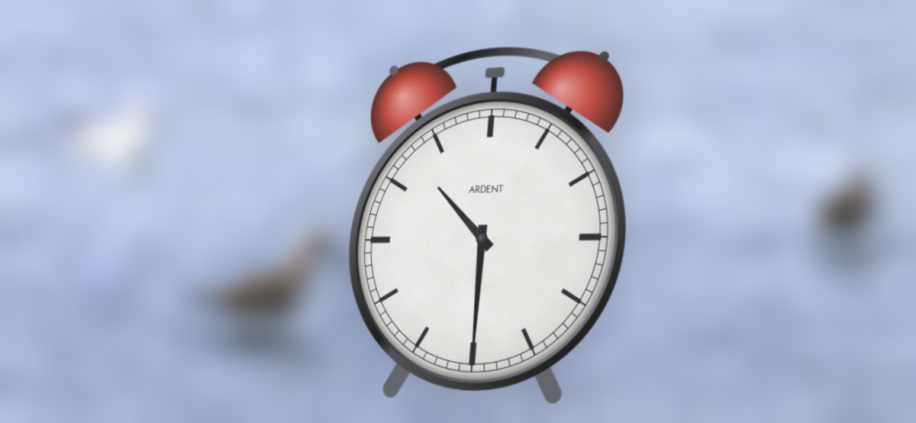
h=10 m=30
